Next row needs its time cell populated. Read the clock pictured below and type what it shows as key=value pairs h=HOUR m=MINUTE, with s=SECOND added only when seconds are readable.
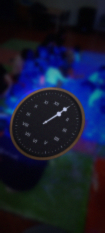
h=1 m=5
